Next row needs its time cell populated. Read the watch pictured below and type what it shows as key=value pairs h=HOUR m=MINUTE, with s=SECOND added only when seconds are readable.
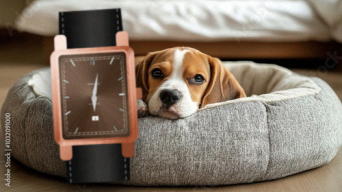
h=6 m=2
